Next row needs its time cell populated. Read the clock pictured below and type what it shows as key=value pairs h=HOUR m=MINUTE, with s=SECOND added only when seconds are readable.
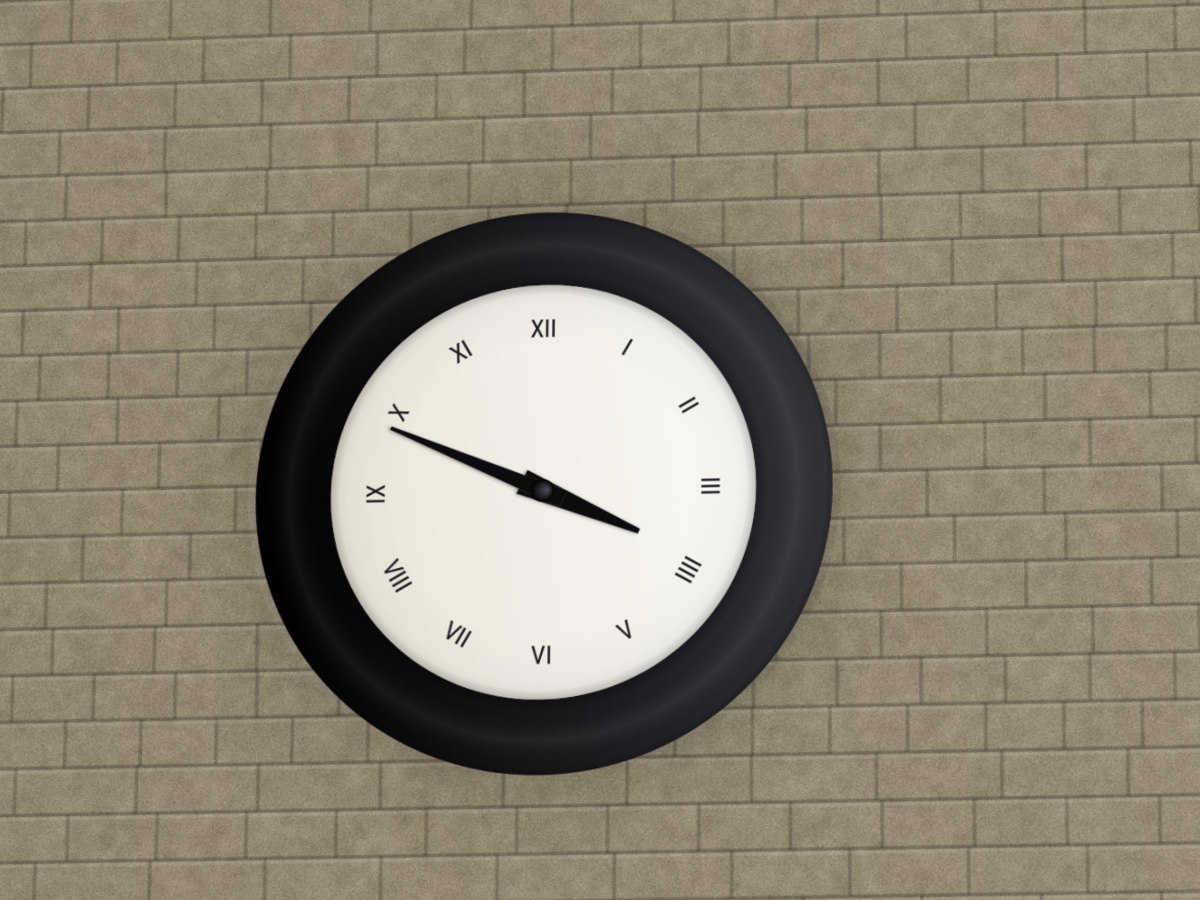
h=3 m=49
